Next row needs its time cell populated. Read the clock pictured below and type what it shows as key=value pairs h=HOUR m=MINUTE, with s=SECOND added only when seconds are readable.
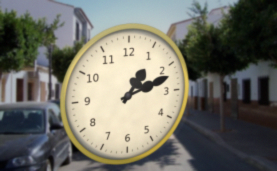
h=1 m=12
